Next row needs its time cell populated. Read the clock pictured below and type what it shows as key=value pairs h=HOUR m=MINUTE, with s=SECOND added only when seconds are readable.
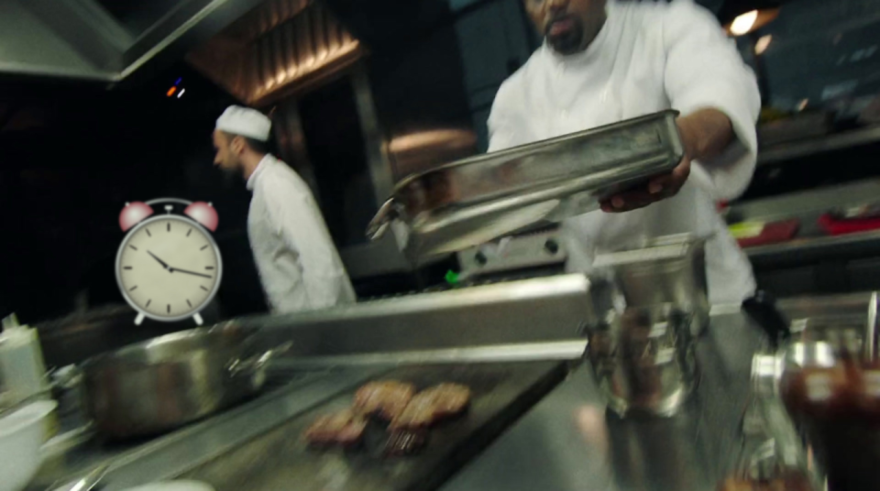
h=10 m=17
